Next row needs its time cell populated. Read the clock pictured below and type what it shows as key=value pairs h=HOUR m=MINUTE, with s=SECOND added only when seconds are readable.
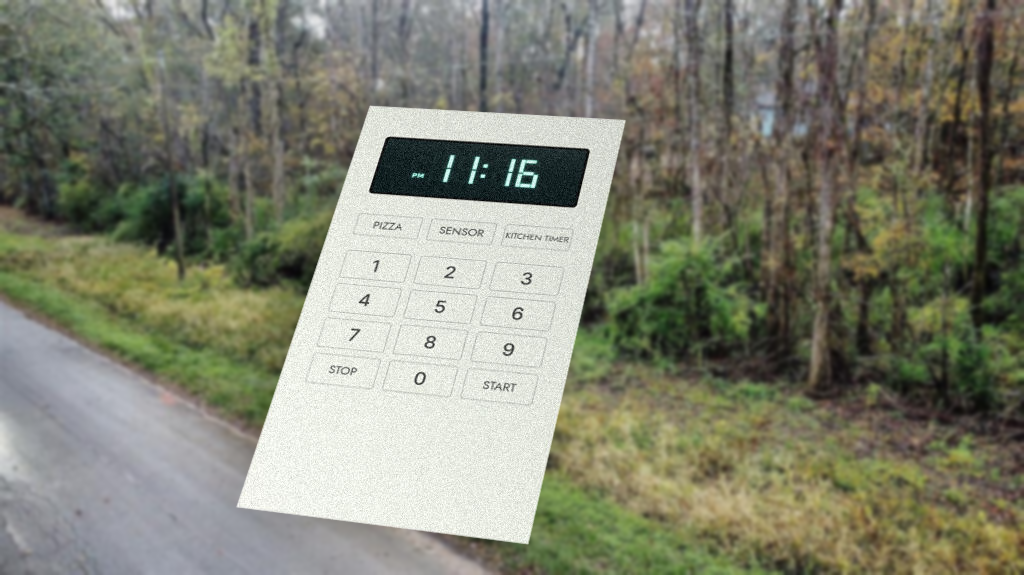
h=11 m=16
